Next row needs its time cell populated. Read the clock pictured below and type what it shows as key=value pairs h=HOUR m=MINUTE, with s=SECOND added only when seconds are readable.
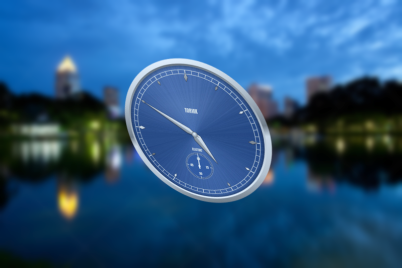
h=4 m=50
